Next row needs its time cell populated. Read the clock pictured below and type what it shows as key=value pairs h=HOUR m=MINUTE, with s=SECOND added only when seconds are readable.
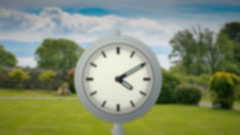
h=4 m=10
